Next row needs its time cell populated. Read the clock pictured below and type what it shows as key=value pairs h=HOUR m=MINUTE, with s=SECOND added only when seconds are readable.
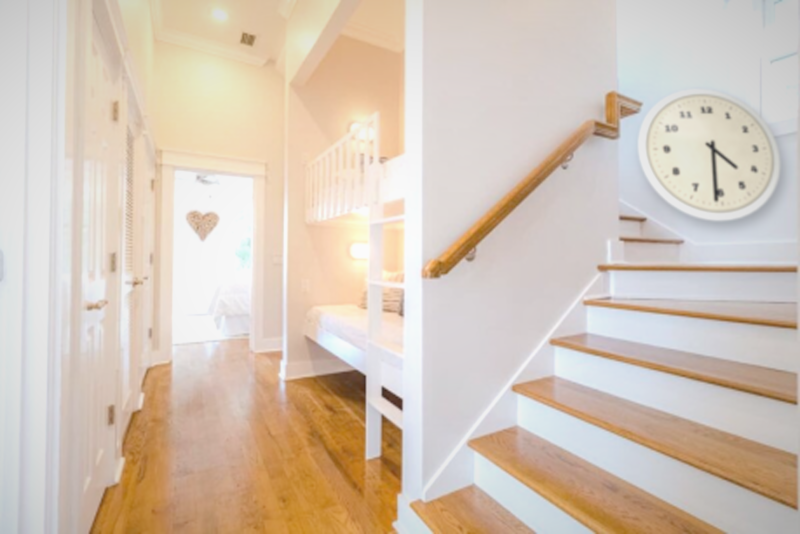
h=4 m=31
